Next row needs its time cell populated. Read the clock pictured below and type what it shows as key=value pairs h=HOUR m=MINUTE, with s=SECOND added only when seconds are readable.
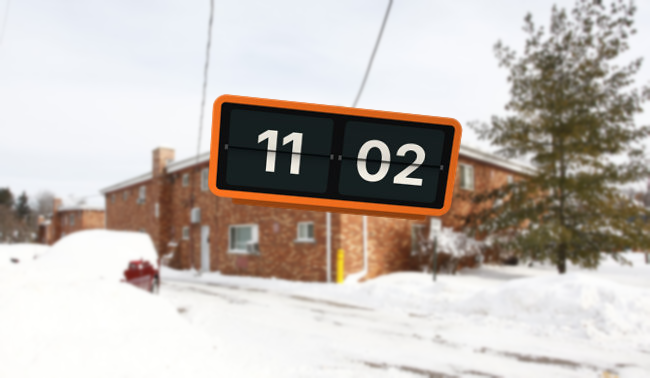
h=11 m=2
